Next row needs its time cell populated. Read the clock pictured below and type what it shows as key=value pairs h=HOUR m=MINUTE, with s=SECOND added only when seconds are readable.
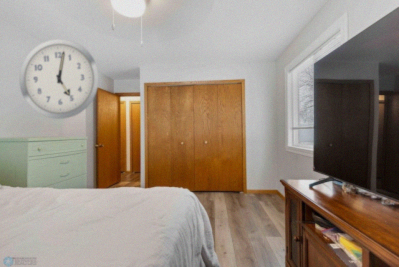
h=5 m=2
